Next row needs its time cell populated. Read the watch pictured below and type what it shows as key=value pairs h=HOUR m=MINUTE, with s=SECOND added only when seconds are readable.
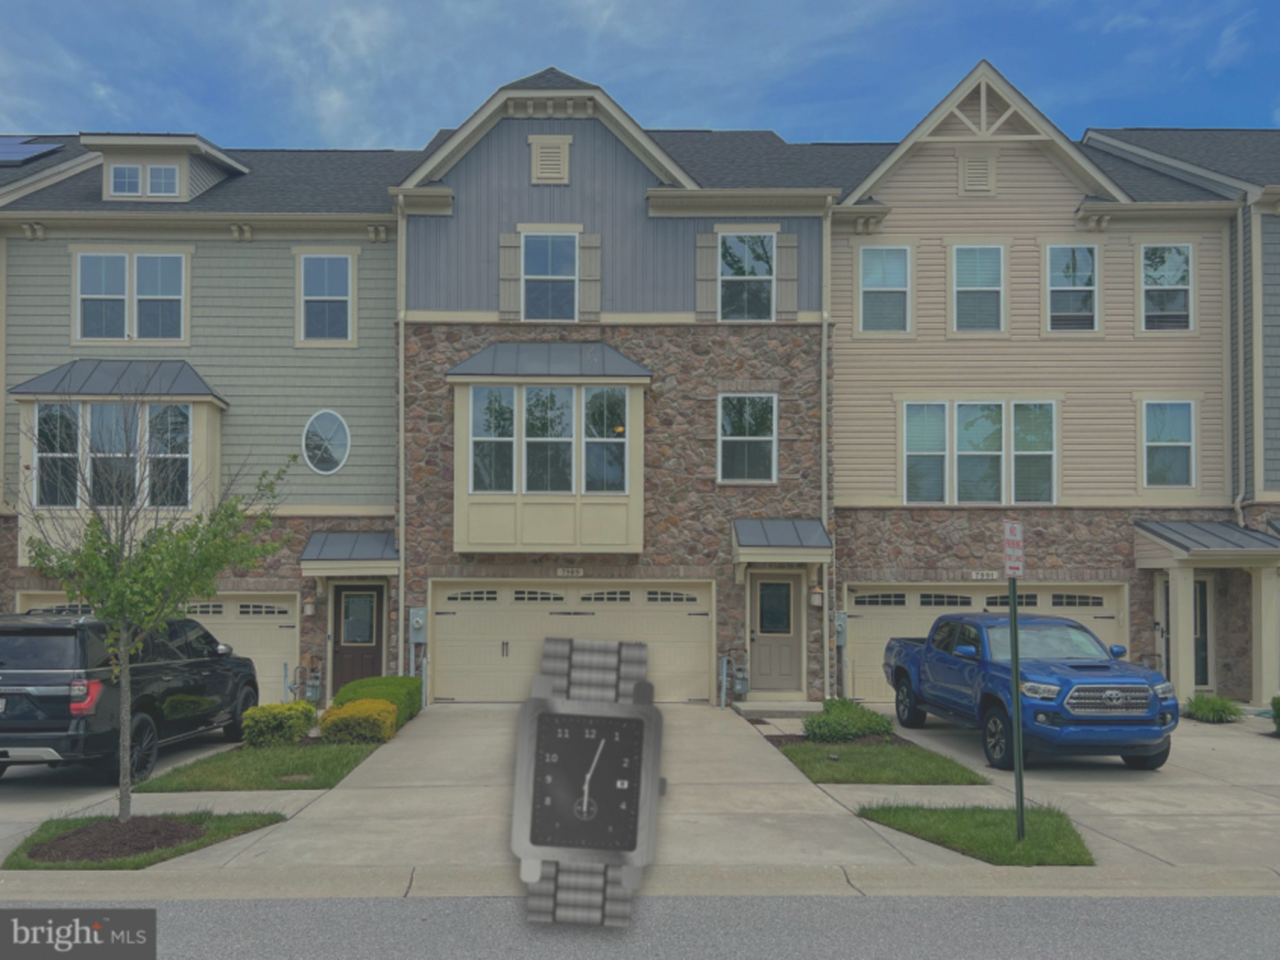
h=6 m=3
